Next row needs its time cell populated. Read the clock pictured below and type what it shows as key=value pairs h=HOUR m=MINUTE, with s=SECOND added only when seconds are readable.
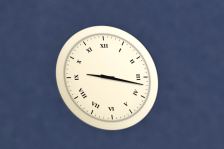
h=9 m=17
